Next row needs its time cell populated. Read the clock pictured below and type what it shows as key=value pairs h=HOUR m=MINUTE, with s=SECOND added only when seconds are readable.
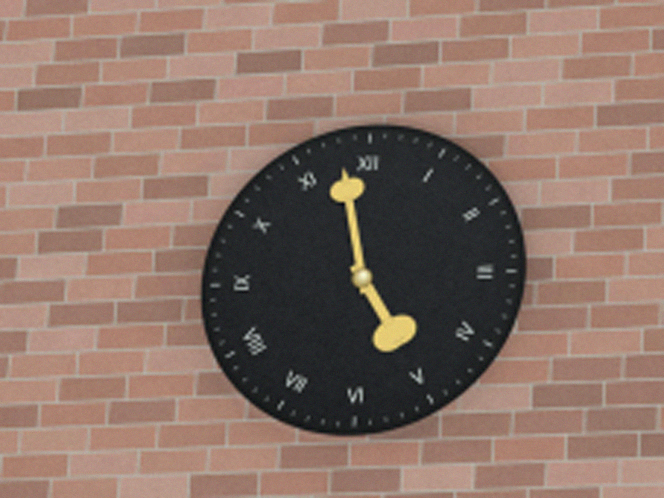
h=4 m=58
